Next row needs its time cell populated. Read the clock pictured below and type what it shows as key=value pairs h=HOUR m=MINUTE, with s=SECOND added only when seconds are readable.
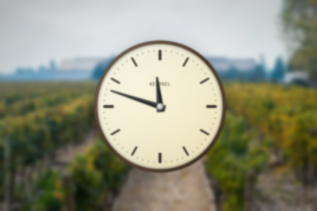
h=11 m=48
